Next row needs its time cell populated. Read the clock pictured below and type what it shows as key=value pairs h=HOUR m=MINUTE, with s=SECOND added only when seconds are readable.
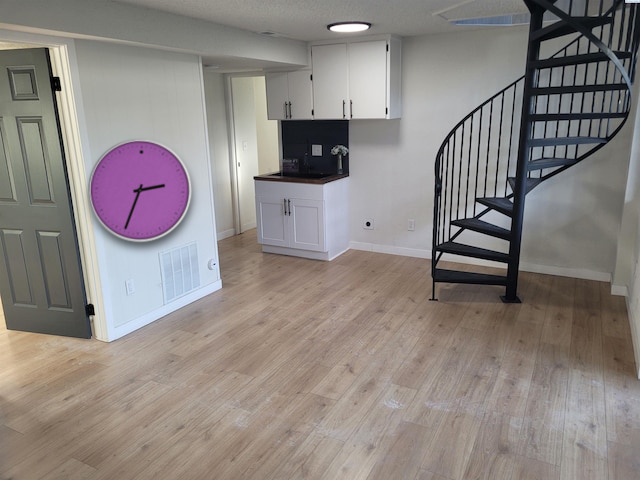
h=2 m=33
